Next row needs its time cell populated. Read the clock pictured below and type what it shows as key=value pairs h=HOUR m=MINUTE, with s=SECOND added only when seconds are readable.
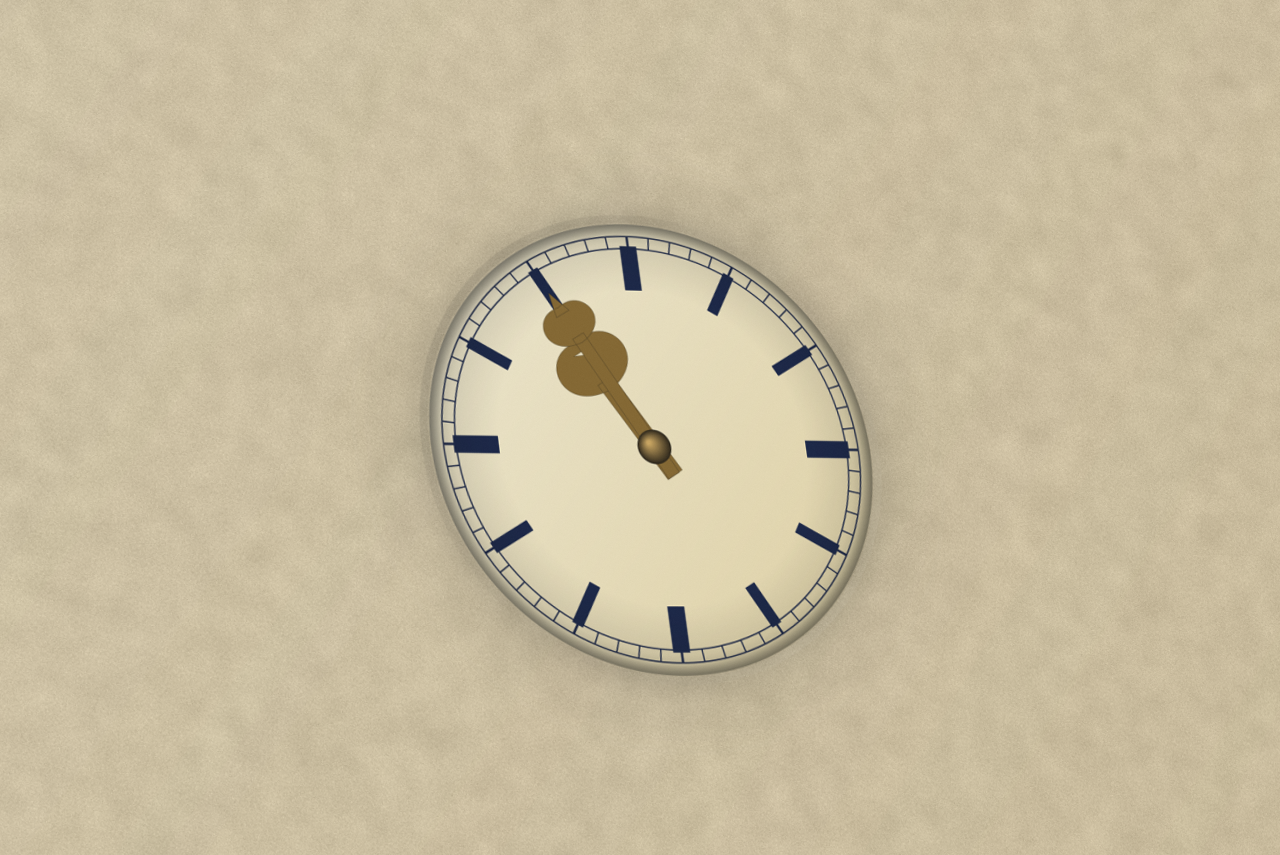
h=10 m=55
